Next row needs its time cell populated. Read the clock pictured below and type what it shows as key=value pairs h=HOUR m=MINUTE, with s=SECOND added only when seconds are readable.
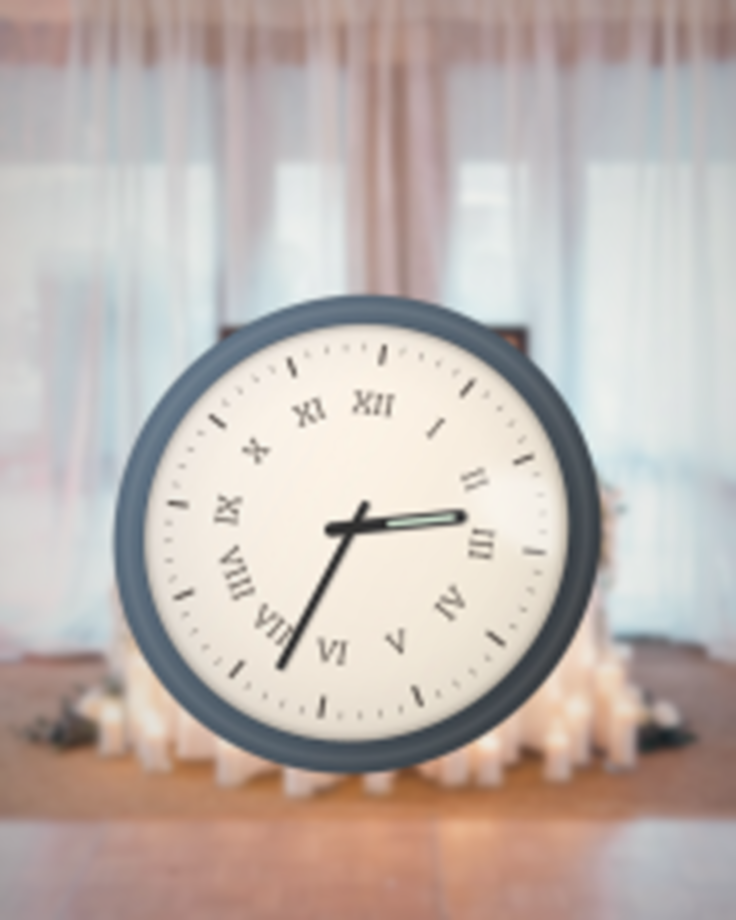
h=2 m=33
